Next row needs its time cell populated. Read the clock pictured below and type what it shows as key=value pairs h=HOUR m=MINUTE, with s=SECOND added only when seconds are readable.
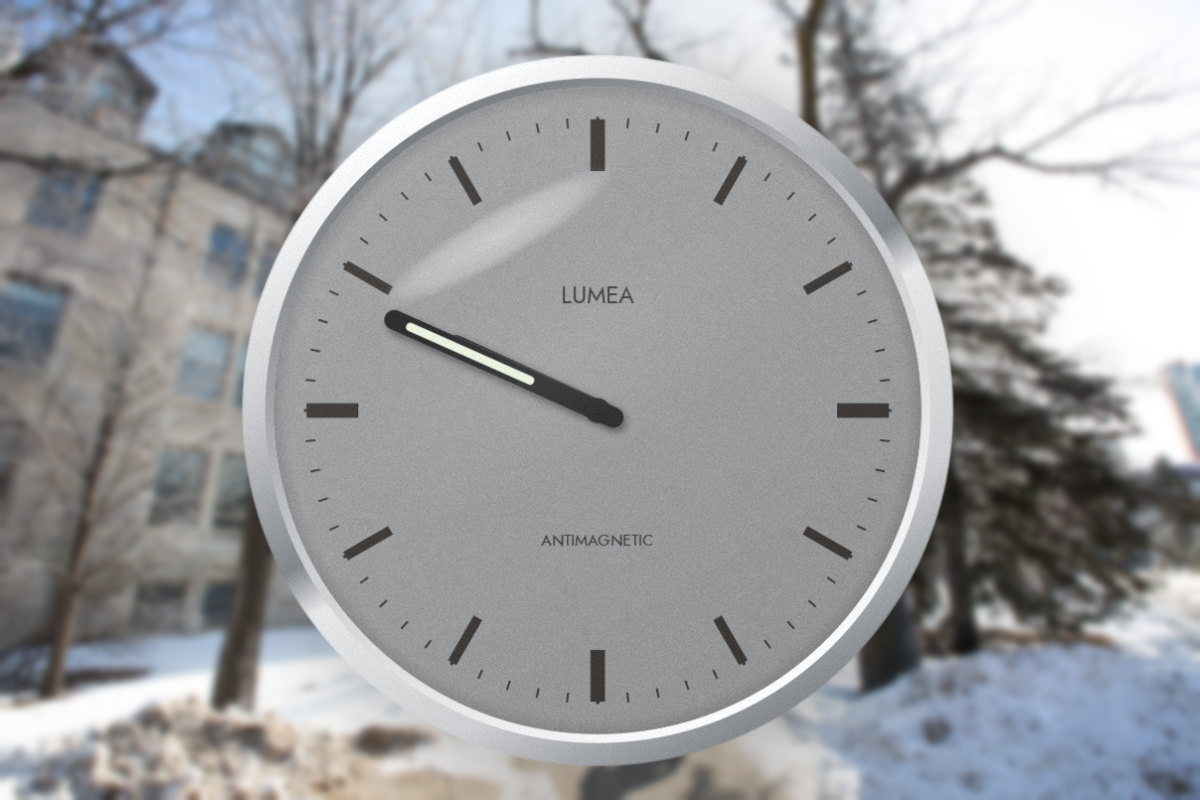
h=9 m=49
